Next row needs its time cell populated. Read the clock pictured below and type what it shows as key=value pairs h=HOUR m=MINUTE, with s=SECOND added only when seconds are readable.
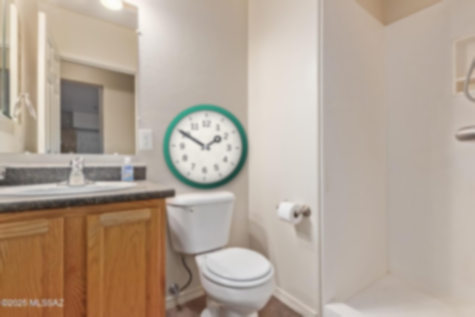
h=1 m=50
